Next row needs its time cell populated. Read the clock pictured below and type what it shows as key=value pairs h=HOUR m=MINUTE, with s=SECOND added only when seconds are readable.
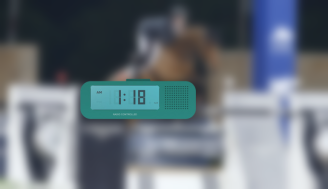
h=1 m=18
